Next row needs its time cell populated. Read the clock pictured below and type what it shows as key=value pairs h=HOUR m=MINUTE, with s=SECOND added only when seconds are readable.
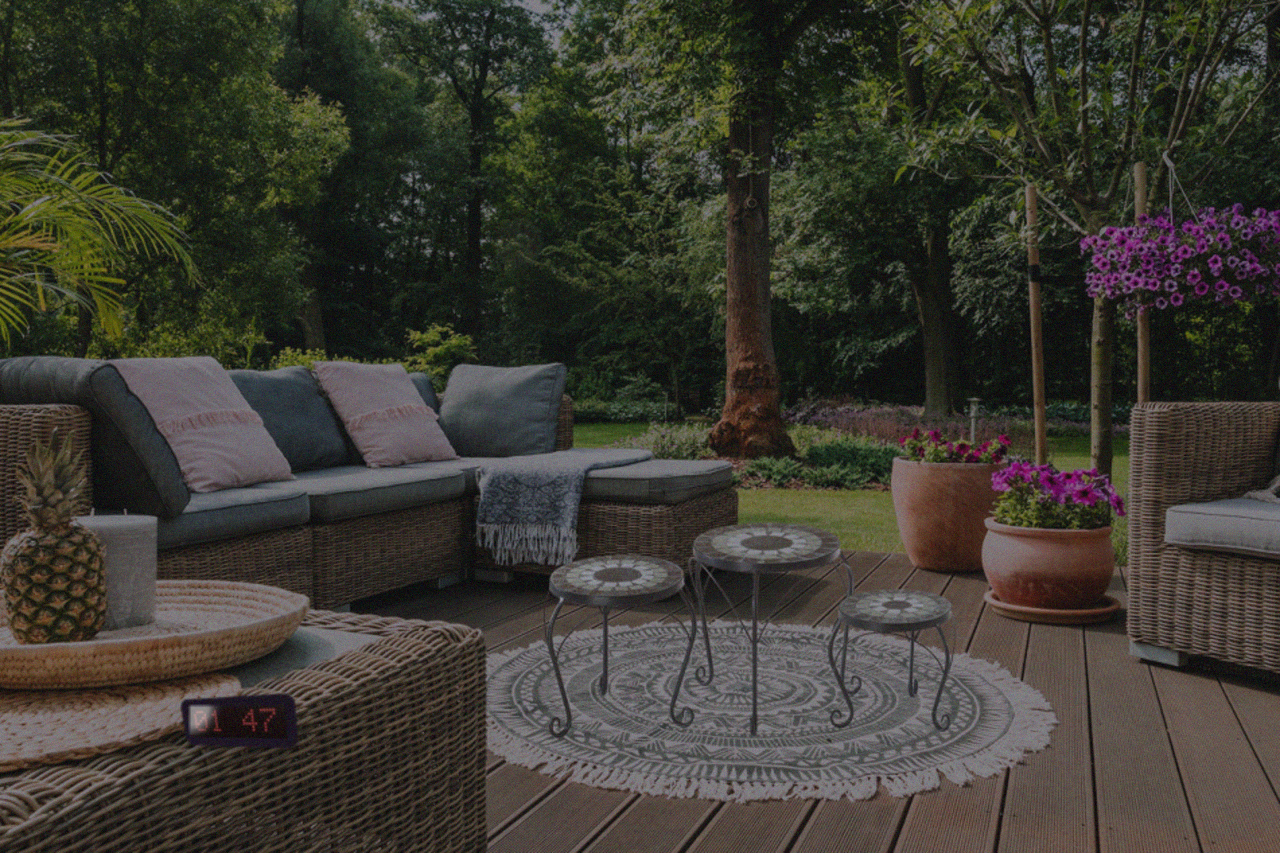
h=1 m=47
